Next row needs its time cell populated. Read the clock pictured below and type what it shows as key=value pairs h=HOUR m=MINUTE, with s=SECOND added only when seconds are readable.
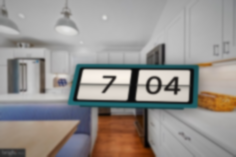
h=7 m=4
